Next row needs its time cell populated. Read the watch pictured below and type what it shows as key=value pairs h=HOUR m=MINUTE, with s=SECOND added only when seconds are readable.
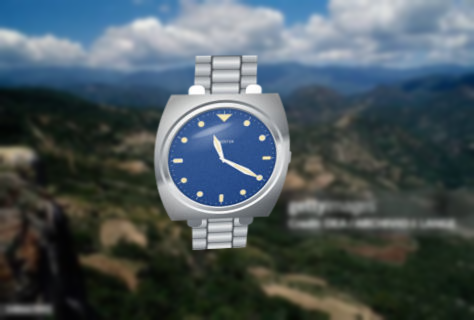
h=11 m=20
